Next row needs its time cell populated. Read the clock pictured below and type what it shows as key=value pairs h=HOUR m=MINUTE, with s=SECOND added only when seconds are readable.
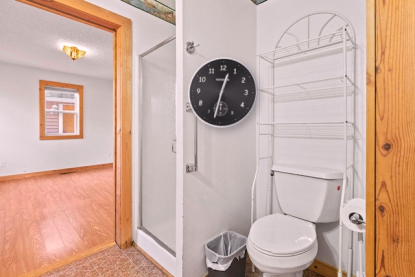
h=12 m=32
